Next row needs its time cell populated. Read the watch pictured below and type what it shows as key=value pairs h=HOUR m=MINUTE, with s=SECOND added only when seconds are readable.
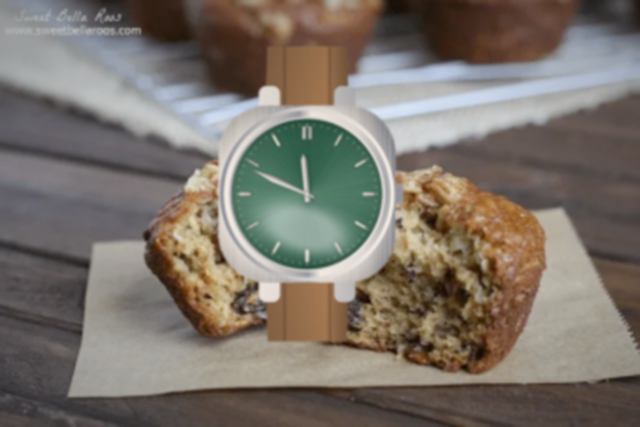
h=11 m=49
